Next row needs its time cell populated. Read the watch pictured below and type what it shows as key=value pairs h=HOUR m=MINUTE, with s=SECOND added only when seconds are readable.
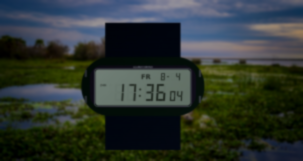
h=17 m=36 s=4
